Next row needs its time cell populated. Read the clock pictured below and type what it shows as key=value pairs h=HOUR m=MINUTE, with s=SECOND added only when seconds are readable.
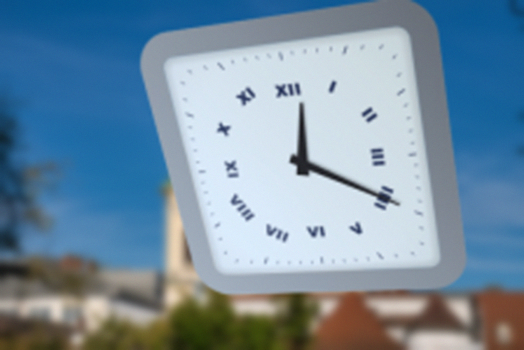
h=12 m=20
